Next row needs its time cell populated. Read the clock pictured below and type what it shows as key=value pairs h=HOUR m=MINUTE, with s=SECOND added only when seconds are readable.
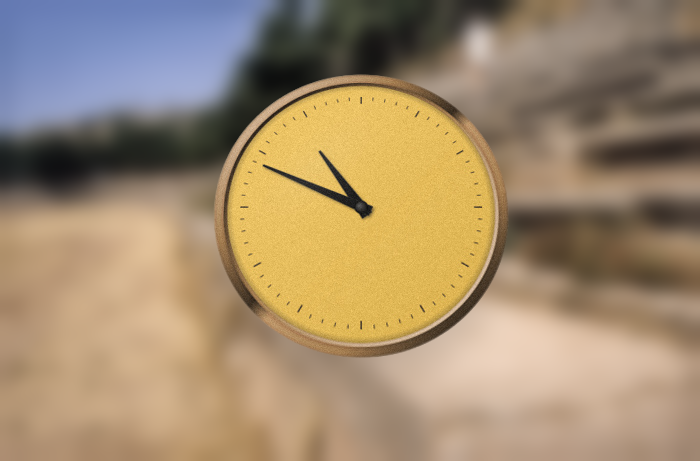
h=10 m=49
